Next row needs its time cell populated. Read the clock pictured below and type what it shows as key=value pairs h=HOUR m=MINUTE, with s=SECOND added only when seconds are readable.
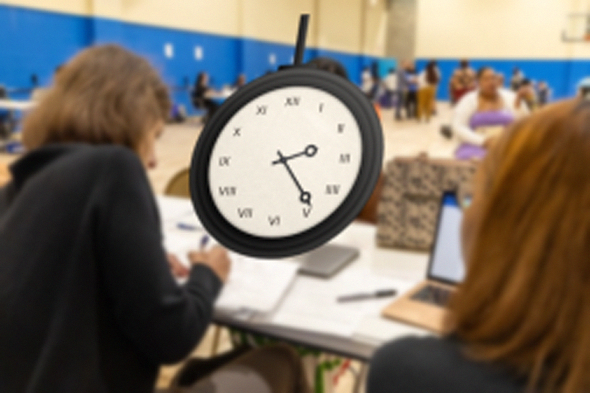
h=2 m=24
